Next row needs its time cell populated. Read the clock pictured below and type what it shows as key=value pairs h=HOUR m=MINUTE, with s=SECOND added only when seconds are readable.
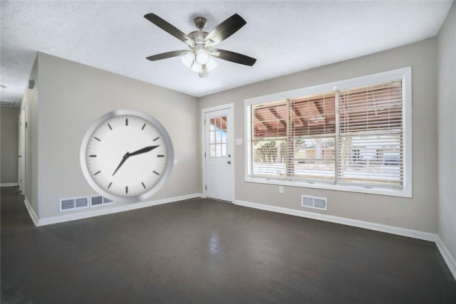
h=7 m=12
